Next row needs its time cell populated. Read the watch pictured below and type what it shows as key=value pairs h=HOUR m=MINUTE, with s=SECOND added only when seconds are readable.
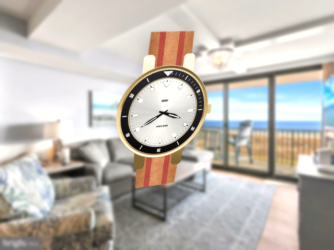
h=3 m=40
